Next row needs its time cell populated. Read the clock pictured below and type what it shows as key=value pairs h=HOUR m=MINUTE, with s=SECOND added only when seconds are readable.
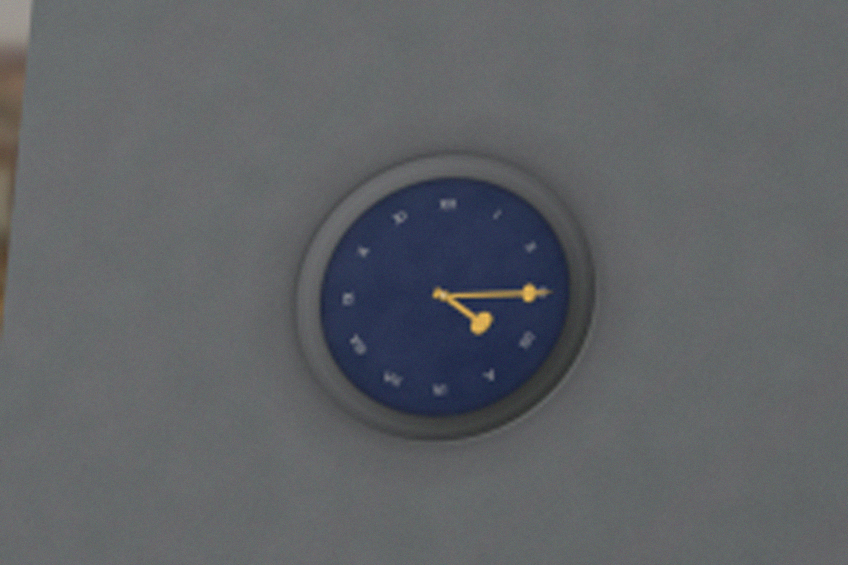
h=4 m=15
